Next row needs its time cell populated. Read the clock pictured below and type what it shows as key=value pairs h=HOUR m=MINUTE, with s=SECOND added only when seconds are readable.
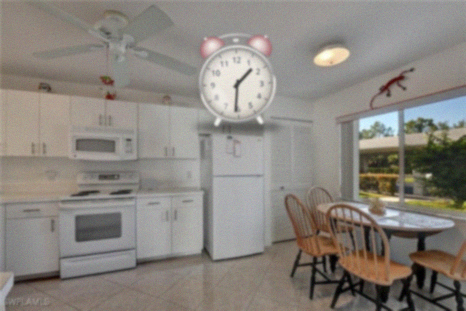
h=1 m=31
